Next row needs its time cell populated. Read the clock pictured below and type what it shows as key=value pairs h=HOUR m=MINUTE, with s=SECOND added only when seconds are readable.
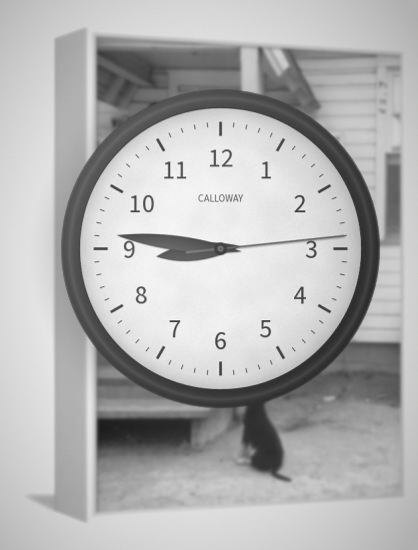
h=8 m=46 s=14
